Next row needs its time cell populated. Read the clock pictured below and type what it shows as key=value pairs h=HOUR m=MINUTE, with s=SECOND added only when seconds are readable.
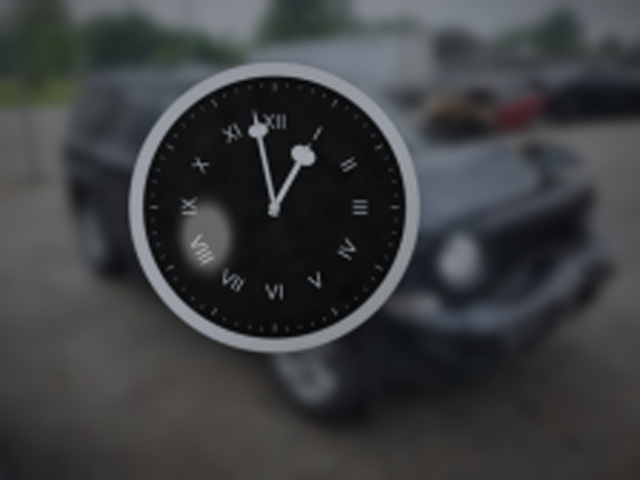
h=12 m=58
